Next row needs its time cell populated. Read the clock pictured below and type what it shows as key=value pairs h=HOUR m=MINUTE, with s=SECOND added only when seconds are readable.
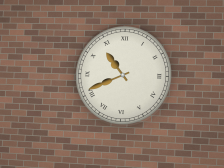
h=10 m=41
